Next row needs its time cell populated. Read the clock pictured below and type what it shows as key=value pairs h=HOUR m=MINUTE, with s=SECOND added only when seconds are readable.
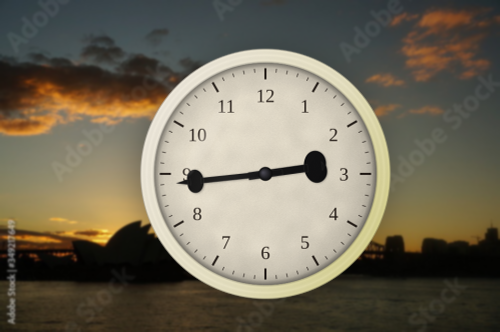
h=2 m=44
